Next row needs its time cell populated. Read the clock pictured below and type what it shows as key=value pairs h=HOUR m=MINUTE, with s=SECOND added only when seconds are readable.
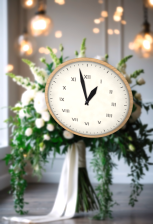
h=12 m=58
